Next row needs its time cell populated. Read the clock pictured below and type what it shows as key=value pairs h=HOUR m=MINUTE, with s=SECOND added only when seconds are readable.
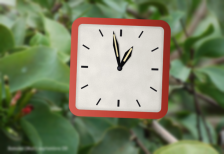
h=12 m=58
